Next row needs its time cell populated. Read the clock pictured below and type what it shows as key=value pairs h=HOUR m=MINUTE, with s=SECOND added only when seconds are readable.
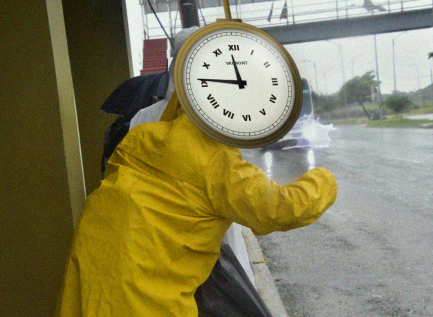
h=11 m=46
